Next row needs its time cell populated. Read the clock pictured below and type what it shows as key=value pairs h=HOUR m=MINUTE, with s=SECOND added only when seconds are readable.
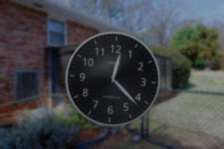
h=12 m=22
